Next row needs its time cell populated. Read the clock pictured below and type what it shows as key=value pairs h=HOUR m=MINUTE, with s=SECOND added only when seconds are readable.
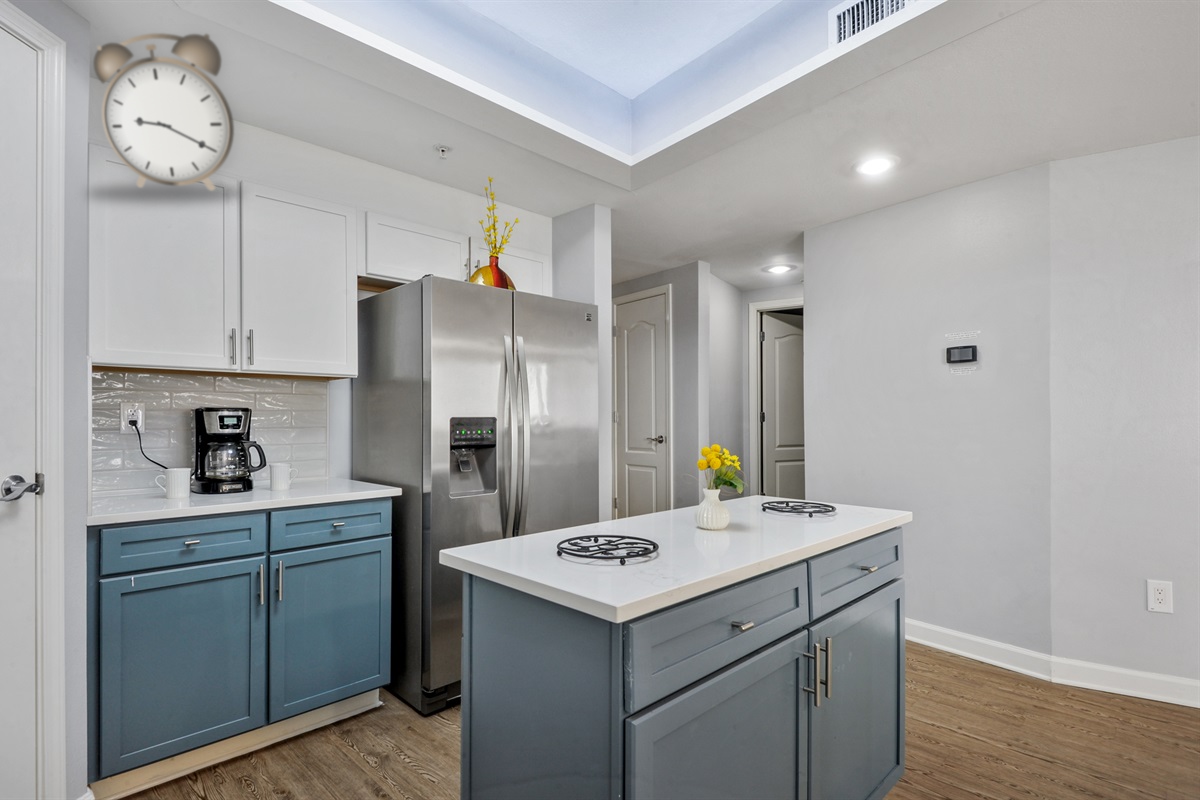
h=9 m=20
